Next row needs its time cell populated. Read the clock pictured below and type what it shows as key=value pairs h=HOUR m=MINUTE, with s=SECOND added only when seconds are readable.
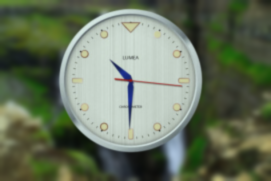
h=10 m=30 s=16
